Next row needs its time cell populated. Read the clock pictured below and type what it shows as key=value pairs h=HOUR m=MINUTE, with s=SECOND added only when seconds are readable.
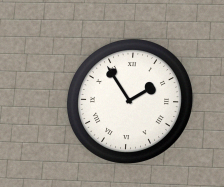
h=1 m=54
